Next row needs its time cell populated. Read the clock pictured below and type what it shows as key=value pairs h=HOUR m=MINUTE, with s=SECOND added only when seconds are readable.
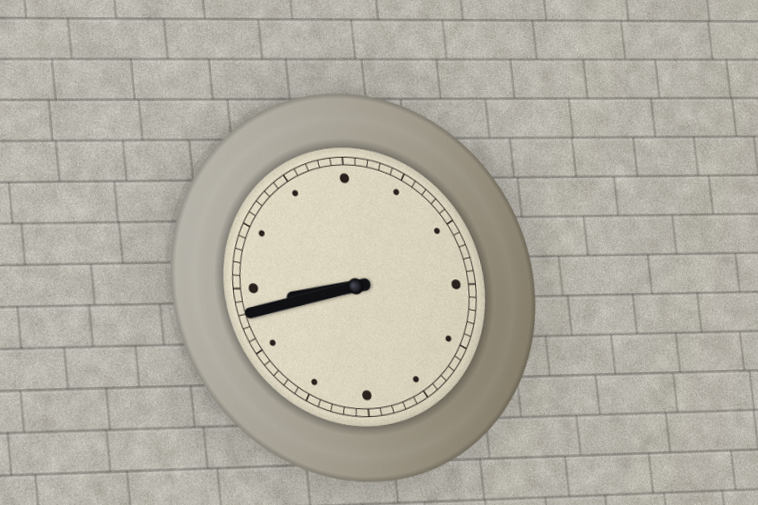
h=8 m=43
